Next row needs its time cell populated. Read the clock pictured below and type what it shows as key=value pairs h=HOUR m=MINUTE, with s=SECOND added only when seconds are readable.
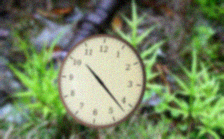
h=10 m=22
